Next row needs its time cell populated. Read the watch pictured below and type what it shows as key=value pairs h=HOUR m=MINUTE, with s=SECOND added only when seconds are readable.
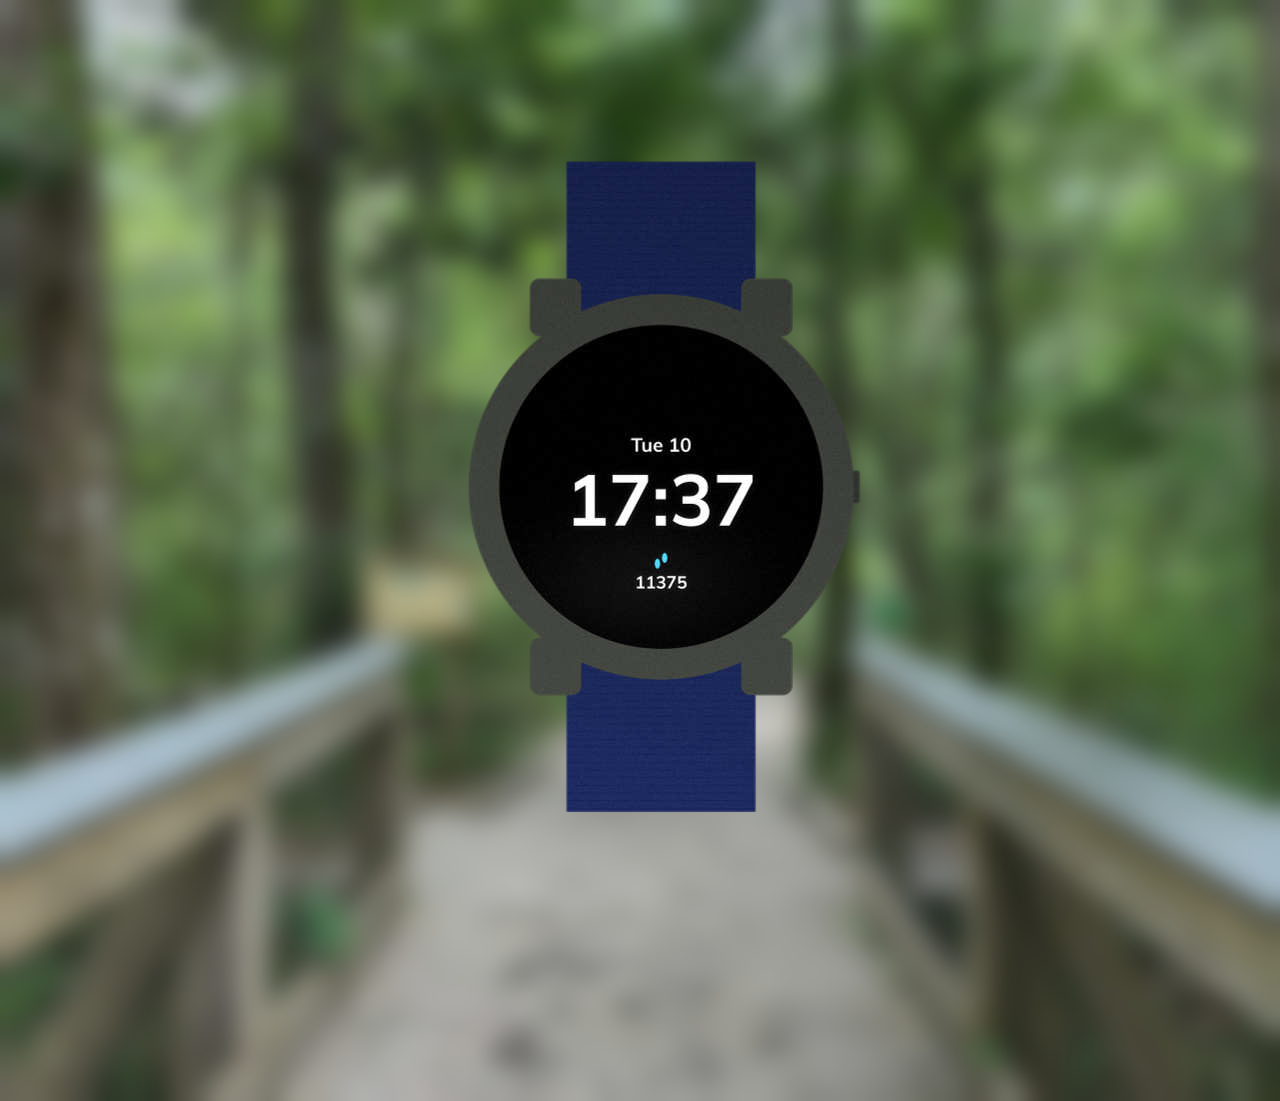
h=17 m=37
